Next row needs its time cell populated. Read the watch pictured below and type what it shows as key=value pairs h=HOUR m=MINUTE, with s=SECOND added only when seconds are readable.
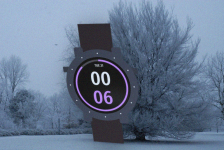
h=0 m=6
